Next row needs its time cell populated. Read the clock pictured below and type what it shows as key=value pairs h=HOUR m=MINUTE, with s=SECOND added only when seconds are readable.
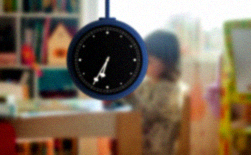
h=6 m=35
